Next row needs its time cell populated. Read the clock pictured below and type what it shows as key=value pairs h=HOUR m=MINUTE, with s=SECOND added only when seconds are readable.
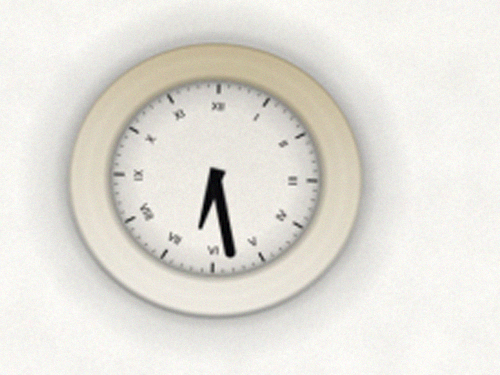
h=6 m=28
